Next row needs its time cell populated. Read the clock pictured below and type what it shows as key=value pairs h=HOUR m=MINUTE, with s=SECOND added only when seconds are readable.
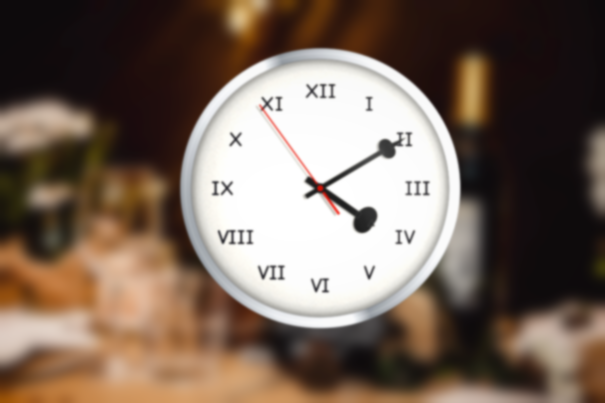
h=4 m=9 s=54
